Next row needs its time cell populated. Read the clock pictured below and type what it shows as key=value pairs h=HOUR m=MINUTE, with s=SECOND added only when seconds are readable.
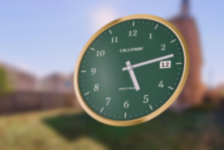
h=5 m=13
